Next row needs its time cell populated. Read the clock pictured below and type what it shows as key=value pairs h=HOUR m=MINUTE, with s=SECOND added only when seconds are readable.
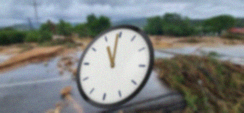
h=10 m=59
